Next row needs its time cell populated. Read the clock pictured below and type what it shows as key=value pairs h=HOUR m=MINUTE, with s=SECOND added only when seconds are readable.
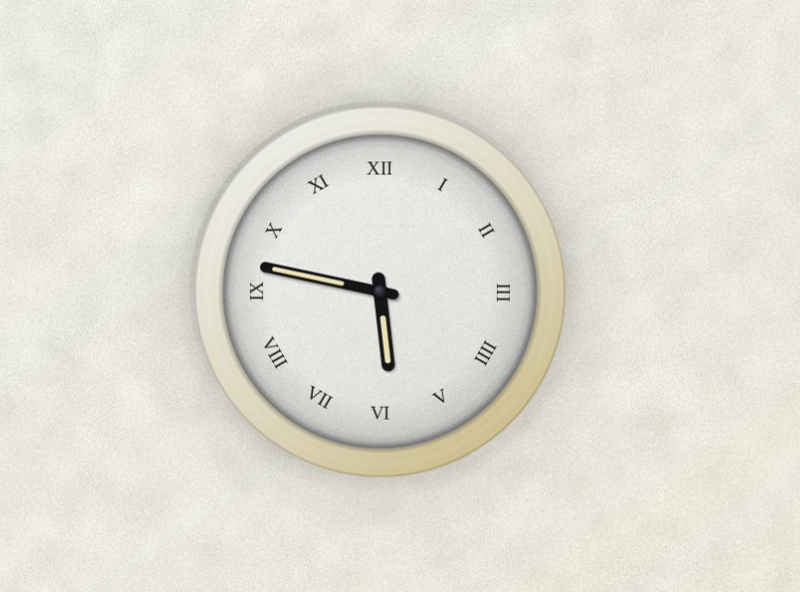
h=5 m=47
